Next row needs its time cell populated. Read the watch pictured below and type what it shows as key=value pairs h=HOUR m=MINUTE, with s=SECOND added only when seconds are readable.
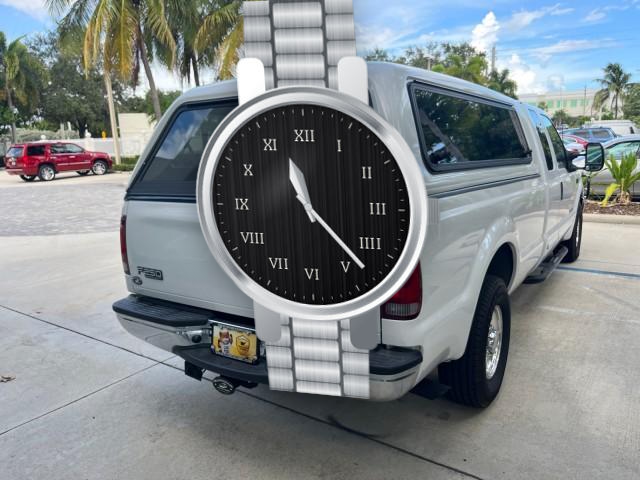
h=11 m=23
